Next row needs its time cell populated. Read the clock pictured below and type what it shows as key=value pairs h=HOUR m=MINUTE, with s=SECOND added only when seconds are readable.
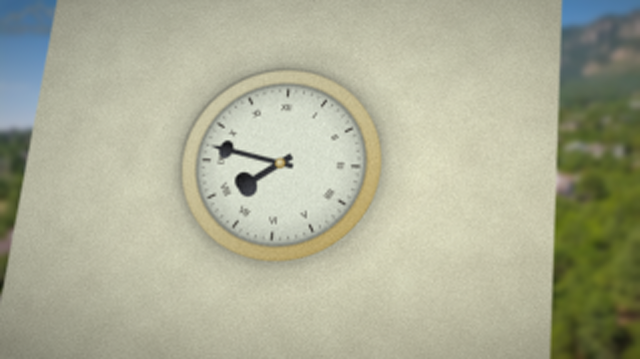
h=7 m=47
